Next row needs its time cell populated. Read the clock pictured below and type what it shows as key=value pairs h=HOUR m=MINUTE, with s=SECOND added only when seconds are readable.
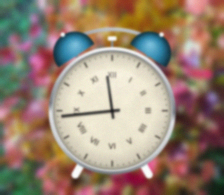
h=11 m=44
